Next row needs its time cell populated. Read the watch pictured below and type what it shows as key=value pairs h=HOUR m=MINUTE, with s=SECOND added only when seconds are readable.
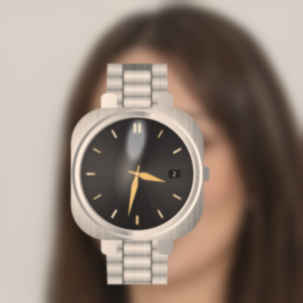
h=3 m=32
